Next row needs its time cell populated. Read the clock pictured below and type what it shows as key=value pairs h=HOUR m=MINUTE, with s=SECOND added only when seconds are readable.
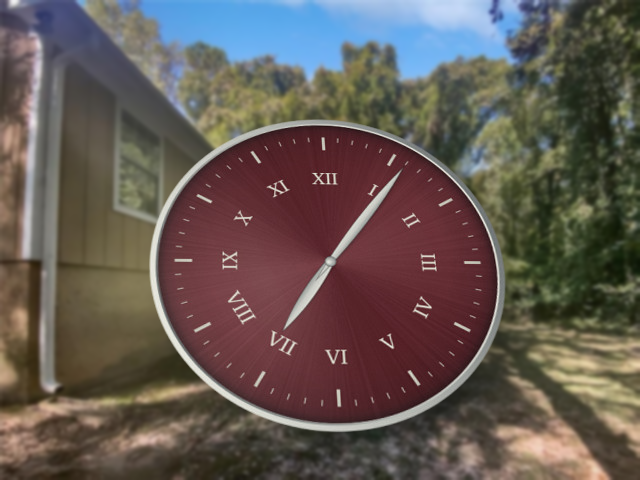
h=7 m=6
